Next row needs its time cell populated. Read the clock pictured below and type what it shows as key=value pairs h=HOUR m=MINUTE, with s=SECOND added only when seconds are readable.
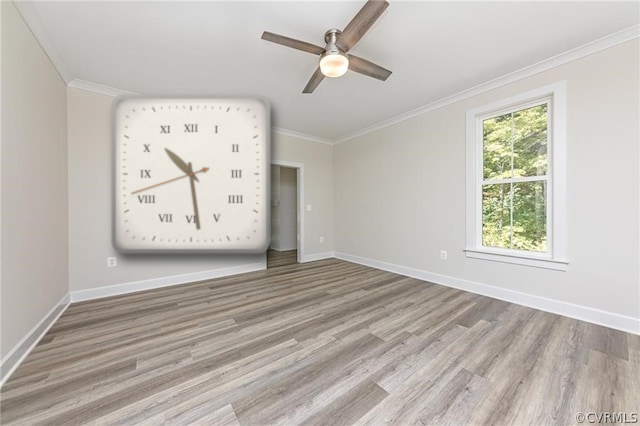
h=10 m=28 s=42
